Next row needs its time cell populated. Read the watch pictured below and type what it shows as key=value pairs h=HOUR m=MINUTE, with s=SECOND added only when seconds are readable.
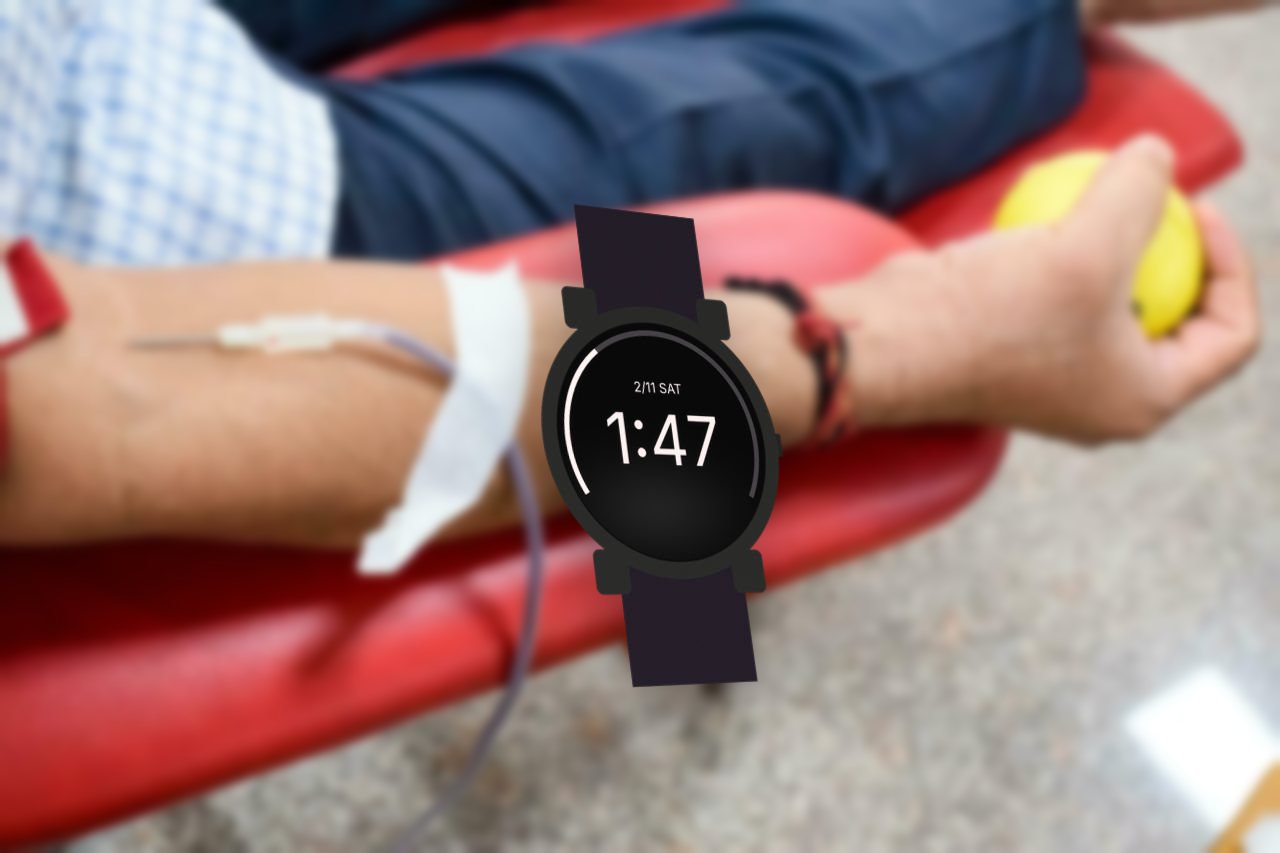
h=1 m=47
